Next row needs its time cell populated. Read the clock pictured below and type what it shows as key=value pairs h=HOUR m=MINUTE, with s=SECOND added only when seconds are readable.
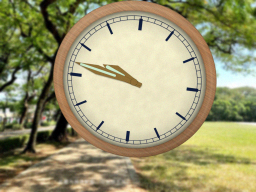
h=9 m=47
